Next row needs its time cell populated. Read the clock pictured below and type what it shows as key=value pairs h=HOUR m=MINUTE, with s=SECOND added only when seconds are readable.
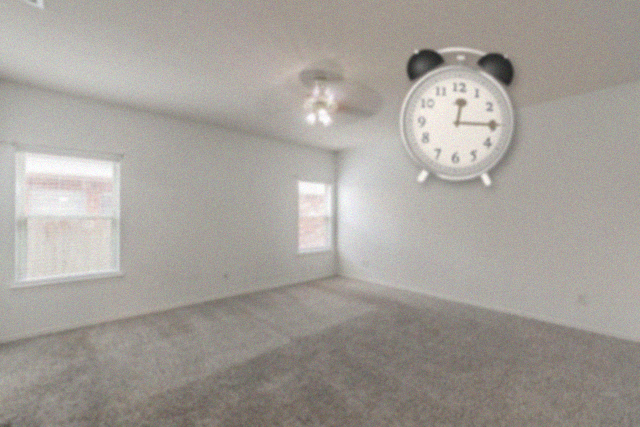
h=12 m=15
